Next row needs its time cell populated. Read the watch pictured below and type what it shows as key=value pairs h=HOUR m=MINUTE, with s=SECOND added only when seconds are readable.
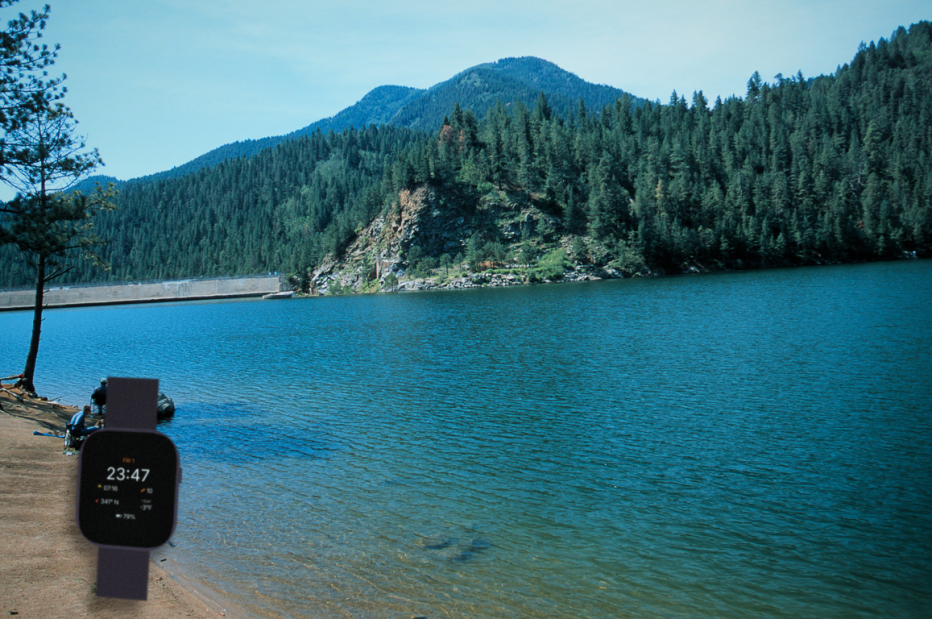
h=23 m=47
